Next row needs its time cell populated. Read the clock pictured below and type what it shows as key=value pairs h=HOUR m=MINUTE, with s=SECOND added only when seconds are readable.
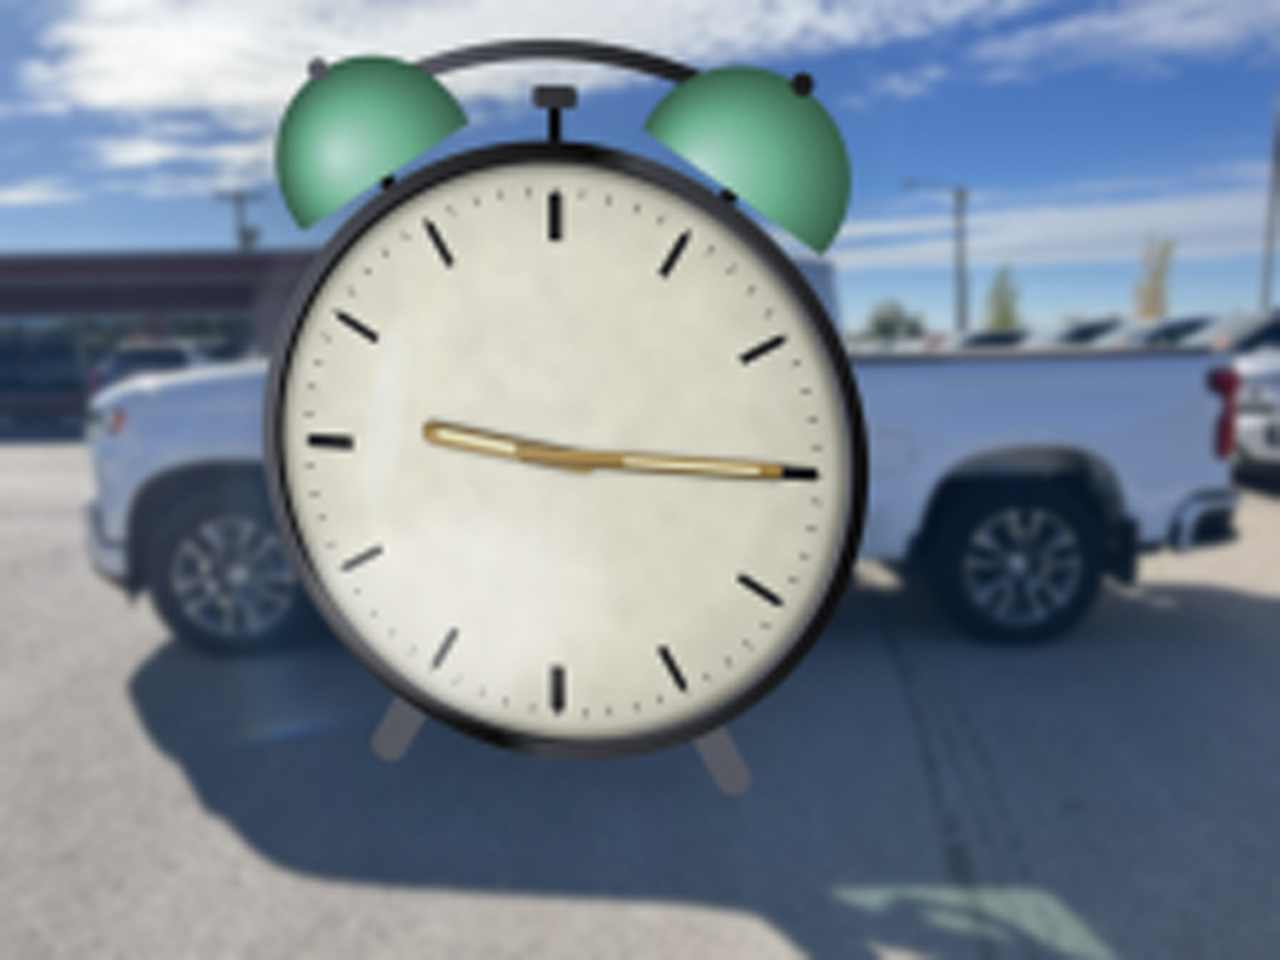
h=9 m=15
